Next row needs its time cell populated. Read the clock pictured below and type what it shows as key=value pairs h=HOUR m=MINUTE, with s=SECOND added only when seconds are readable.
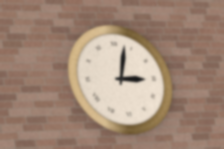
h=3 m=3
